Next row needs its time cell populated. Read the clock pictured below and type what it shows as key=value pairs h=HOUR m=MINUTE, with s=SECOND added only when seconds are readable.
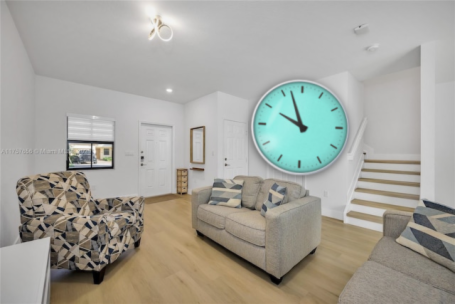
h=9 m=57
